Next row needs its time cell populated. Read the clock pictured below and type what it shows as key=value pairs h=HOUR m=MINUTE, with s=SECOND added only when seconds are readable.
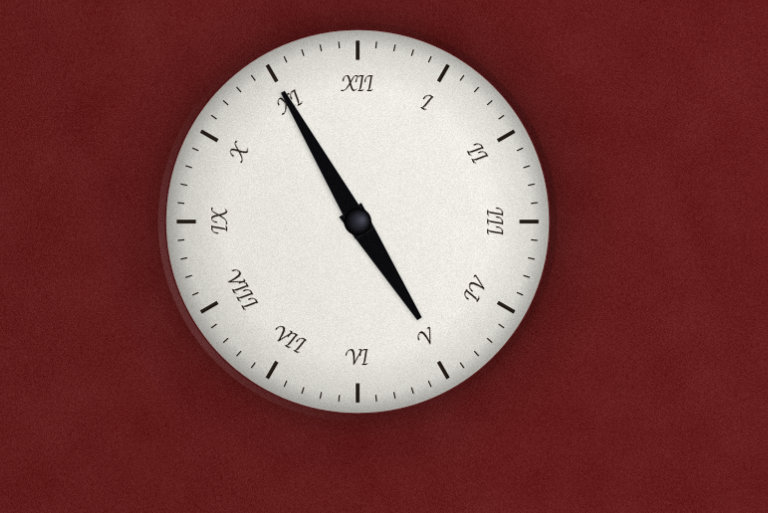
h=4 m=55
